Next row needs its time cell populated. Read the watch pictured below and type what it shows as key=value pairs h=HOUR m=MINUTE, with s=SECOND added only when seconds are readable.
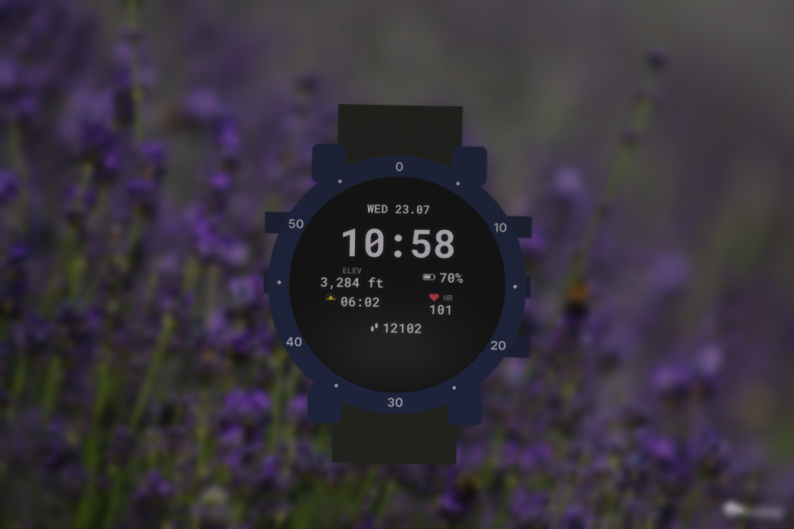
h=10 m=58
